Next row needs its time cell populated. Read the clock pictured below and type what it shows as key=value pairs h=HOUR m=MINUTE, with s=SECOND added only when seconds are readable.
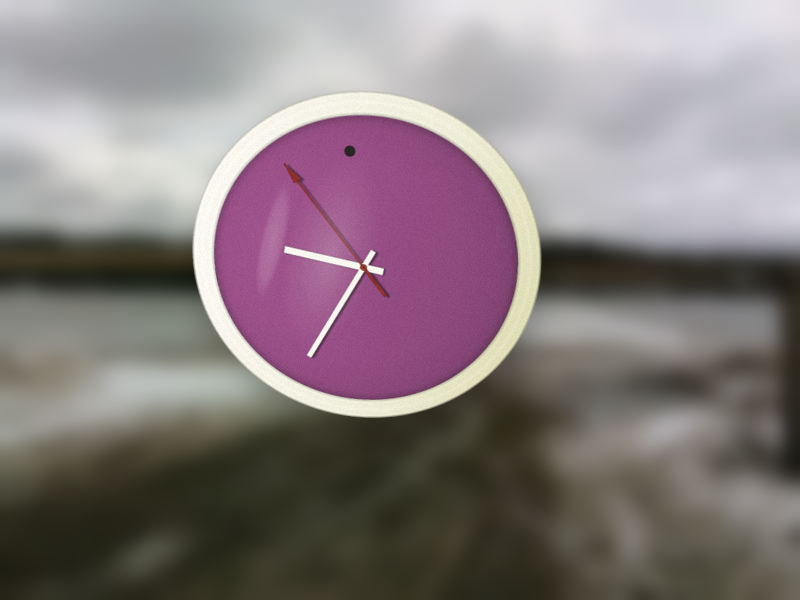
h=9 m=35 s=55
